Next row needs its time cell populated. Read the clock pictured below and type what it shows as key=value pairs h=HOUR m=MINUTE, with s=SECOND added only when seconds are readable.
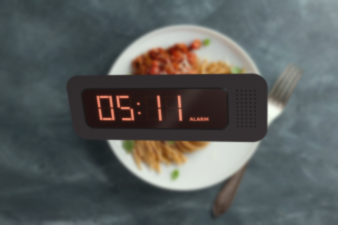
h=5 m=11
